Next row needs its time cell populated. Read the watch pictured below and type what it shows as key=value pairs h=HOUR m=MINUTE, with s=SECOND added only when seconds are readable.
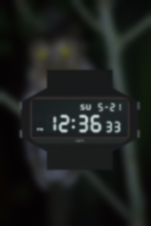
h=12 m=36 s=33
